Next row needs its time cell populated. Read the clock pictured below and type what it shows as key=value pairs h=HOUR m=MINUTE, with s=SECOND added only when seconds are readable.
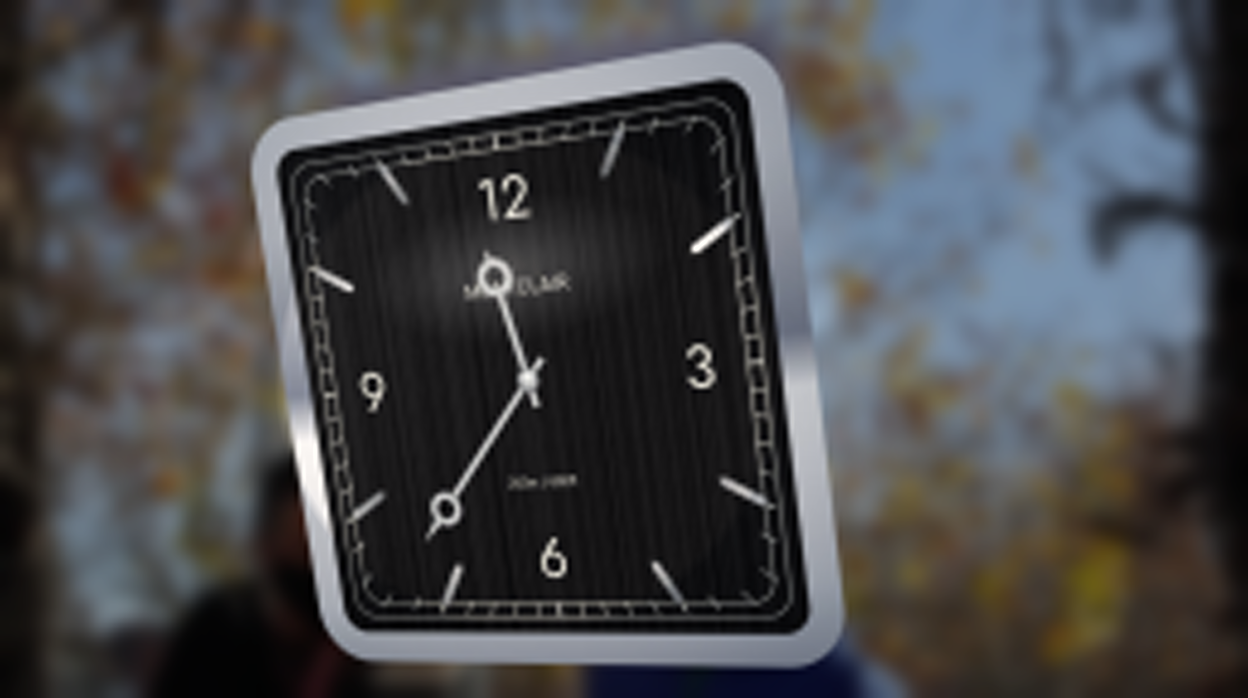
h=11 m=37
